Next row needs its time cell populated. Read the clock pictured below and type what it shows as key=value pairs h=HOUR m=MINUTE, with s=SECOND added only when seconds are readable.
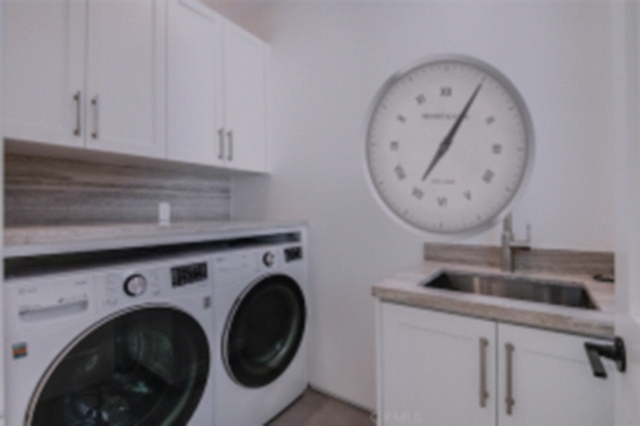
h=7 m=5
